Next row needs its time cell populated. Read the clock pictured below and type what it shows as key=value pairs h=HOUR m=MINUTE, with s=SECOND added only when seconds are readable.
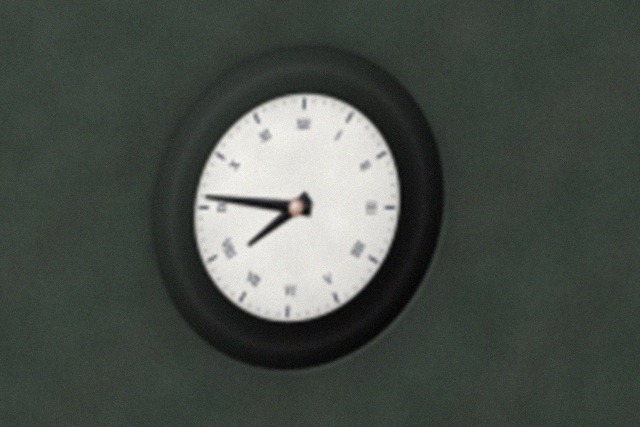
h=7 m=46
